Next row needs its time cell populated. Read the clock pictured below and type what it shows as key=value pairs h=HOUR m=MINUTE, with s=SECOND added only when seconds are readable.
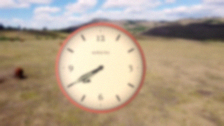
h=7 m=40
